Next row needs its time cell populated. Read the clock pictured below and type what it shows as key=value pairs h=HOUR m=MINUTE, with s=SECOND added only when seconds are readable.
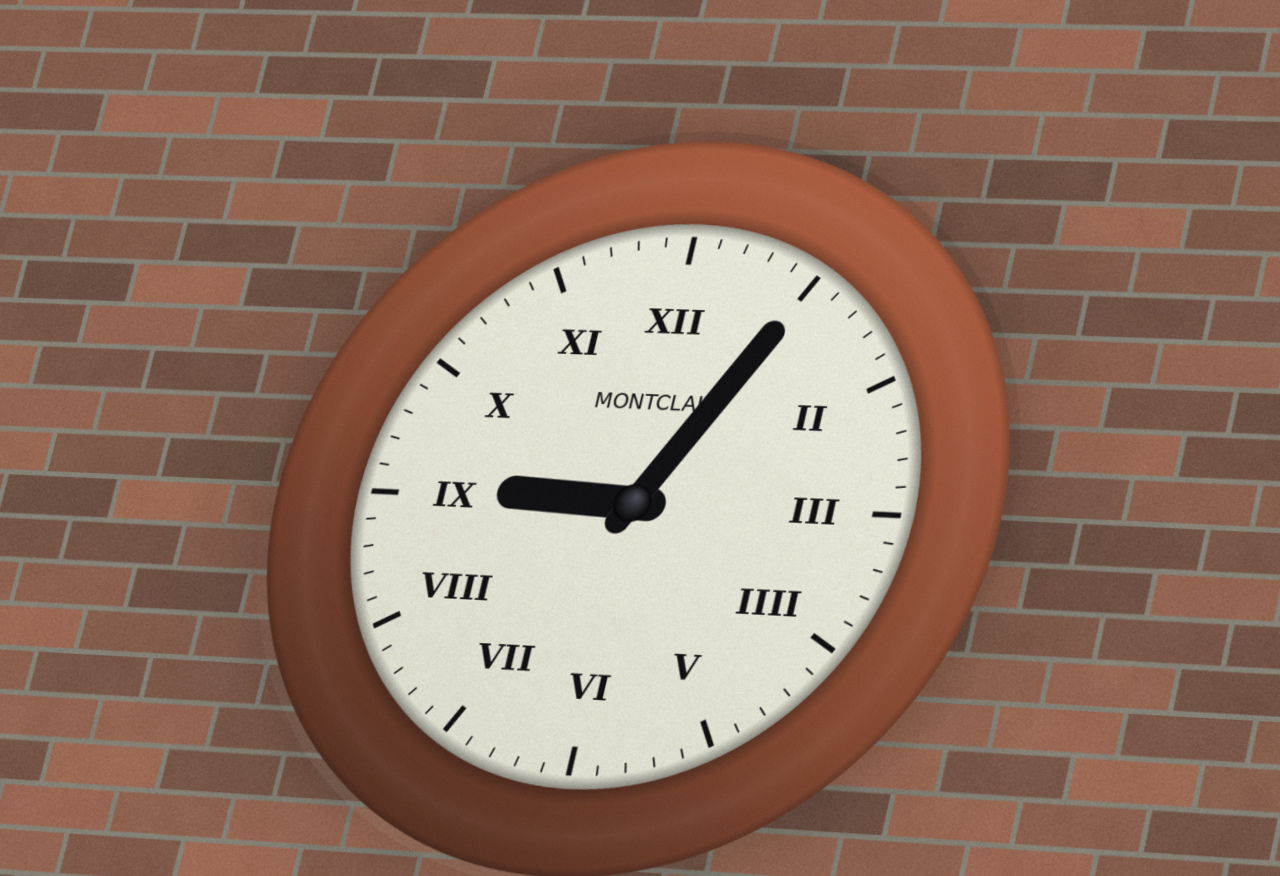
h=9 m=5
